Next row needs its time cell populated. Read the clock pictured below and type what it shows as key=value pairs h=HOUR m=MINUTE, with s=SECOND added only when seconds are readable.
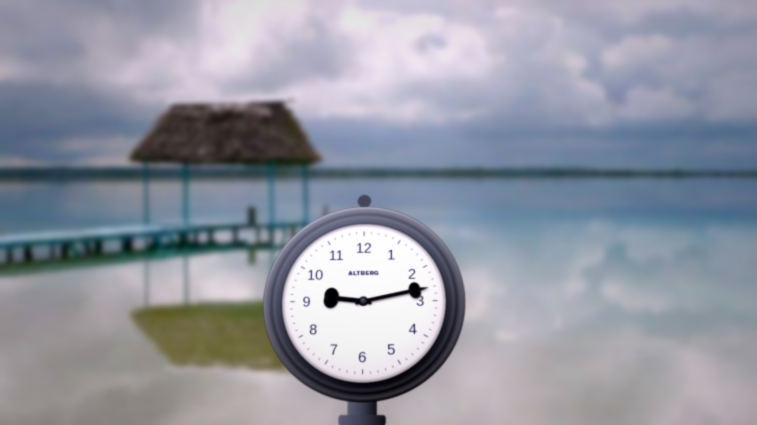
h=9 m=13
